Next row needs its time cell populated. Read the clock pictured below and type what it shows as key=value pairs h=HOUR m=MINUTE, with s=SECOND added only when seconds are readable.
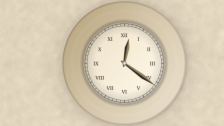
h=12 m=21
